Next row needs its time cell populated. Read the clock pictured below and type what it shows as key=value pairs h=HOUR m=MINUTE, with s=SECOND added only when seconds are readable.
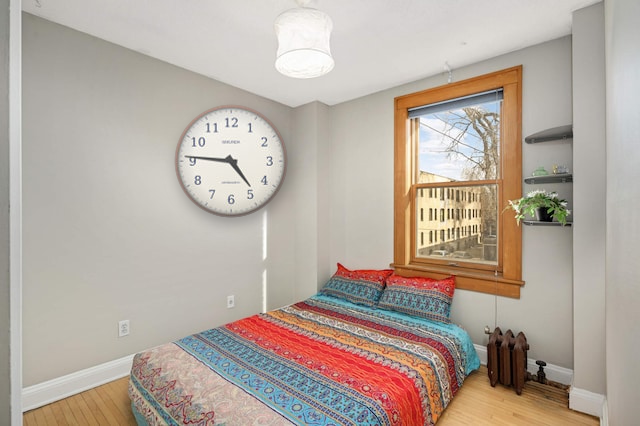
h=4 m=46
